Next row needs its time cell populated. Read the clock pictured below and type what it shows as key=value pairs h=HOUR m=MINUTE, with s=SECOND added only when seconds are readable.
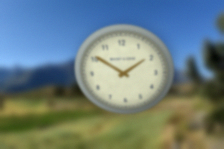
h=1 m=51
